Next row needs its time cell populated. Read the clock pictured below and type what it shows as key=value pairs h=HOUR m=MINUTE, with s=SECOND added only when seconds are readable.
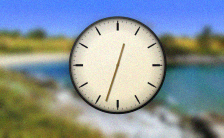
h=12 m=33
